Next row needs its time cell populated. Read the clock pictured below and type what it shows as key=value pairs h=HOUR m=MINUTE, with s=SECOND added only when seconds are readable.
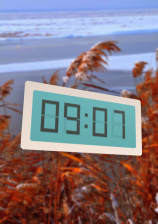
h=9 m=7
